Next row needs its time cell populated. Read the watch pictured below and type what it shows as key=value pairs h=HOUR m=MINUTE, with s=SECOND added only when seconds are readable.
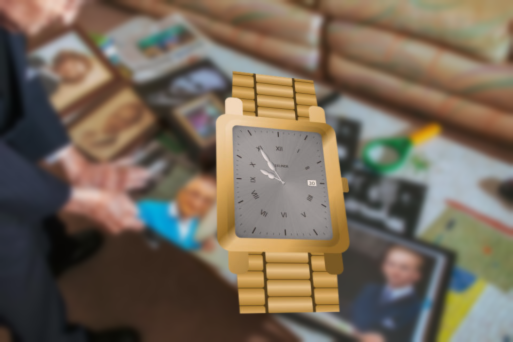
h=9 m=55
